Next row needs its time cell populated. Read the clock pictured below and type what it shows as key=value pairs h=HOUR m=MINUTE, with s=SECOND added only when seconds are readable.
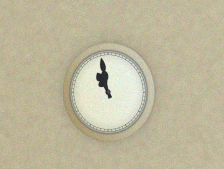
h=10 m=58
